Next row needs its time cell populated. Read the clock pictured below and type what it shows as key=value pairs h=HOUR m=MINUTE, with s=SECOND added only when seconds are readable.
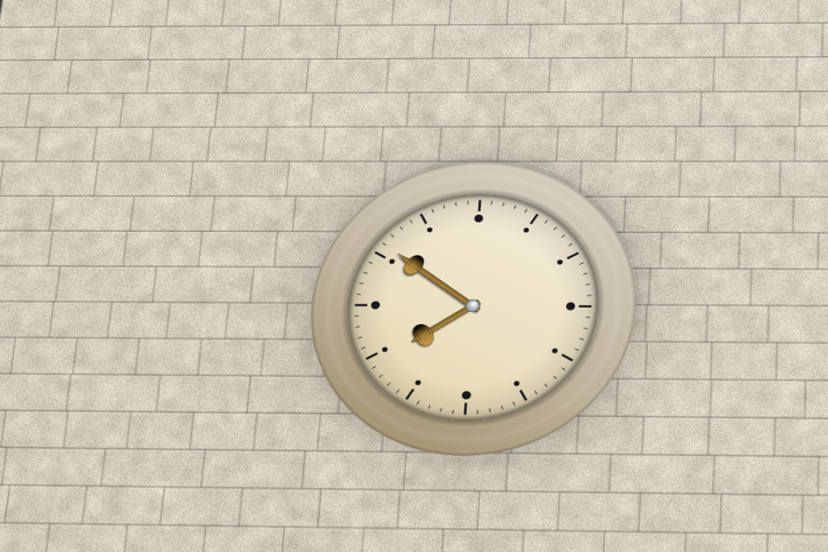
h=7 m=51
